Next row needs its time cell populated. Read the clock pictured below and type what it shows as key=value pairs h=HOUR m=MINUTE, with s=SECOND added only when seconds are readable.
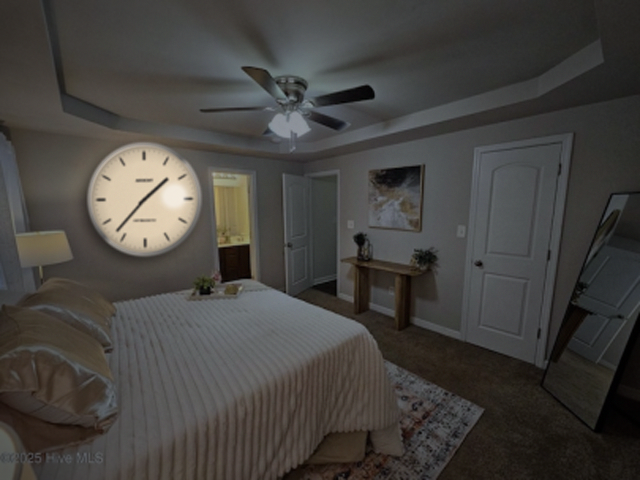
h=1 m=37
